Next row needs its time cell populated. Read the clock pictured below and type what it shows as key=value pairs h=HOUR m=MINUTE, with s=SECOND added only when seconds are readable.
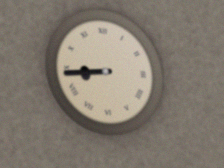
h=8 m=44
